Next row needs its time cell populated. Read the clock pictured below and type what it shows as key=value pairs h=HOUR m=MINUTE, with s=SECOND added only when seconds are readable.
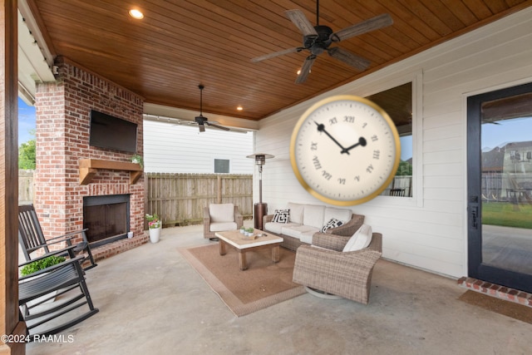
h=1 m=51
